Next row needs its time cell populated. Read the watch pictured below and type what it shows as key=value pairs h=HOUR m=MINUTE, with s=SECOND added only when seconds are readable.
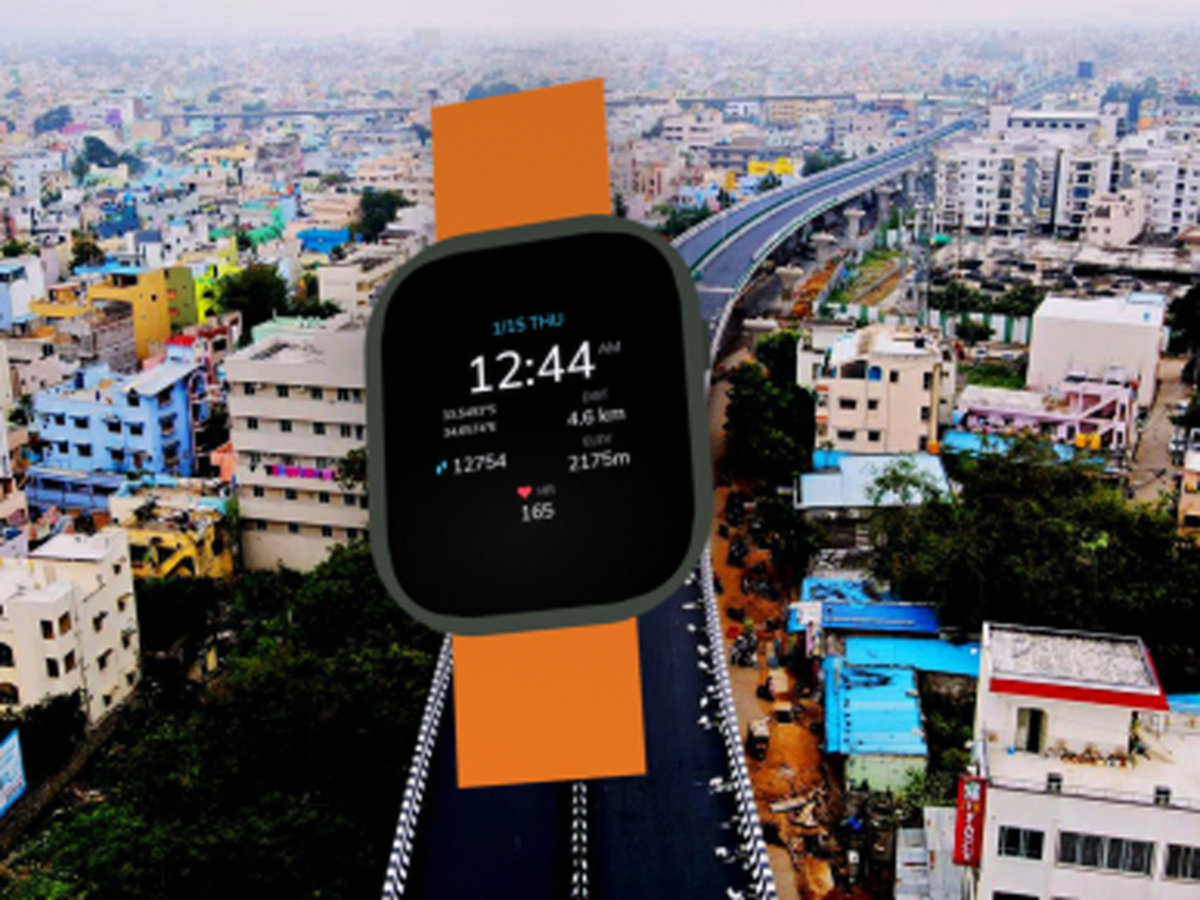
h=12 m=44
